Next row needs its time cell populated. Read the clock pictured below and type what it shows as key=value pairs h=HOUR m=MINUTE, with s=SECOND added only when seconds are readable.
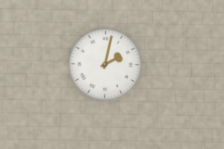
h=2 m=2
